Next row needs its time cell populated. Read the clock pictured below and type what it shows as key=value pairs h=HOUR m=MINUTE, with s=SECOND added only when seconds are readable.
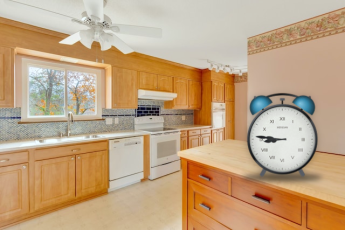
h=8 m=46
